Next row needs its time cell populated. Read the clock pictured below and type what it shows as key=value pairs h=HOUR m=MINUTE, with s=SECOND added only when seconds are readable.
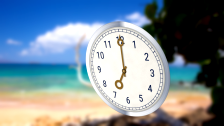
h=7 m=0
